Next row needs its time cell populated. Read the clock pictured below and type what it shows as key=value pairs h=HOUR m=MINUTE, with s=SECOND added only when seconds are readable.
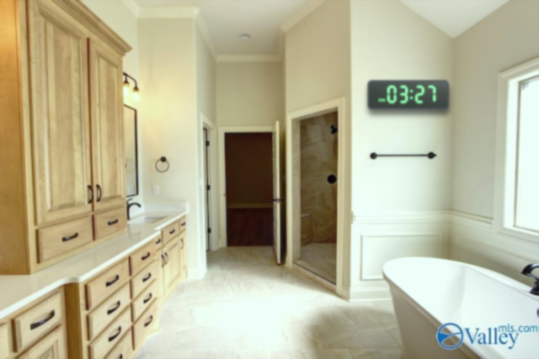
h=3 m=27
